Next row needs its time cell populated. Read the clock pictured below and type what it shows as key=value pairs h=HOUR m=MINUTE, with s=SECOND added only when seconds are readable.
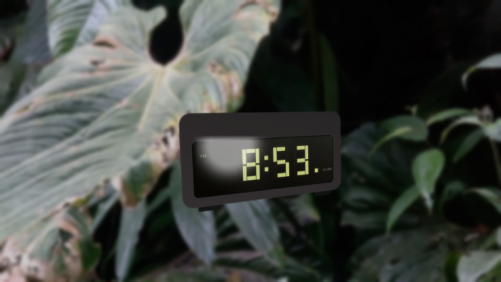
h=8 m=53
